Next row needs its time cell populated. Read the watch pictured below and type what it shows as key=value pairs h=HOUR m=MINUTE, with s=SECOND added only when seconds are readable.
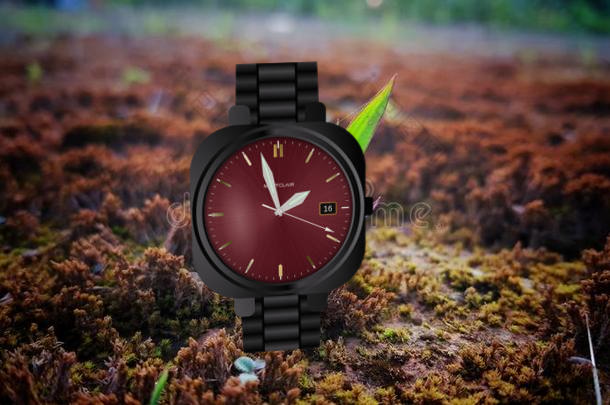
h=1 m=57 s=19
